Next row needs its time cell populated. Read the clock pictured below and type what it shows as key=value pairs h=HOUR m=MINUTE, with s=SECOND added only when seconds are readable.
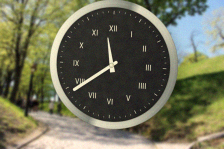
h=11 m=39
